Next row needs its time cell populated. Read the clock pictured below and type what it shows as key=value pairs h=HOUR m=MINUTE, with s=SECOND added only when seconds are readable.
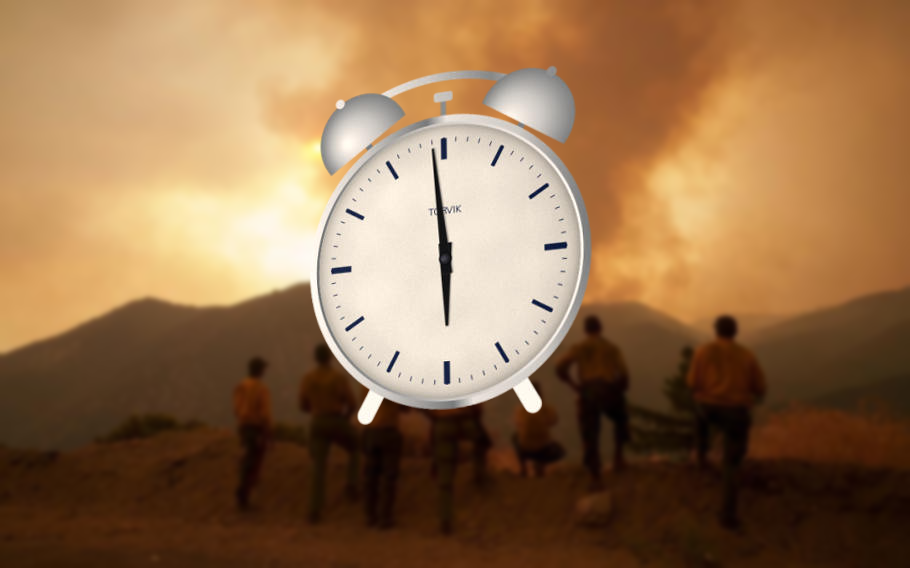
h=5 m=59
